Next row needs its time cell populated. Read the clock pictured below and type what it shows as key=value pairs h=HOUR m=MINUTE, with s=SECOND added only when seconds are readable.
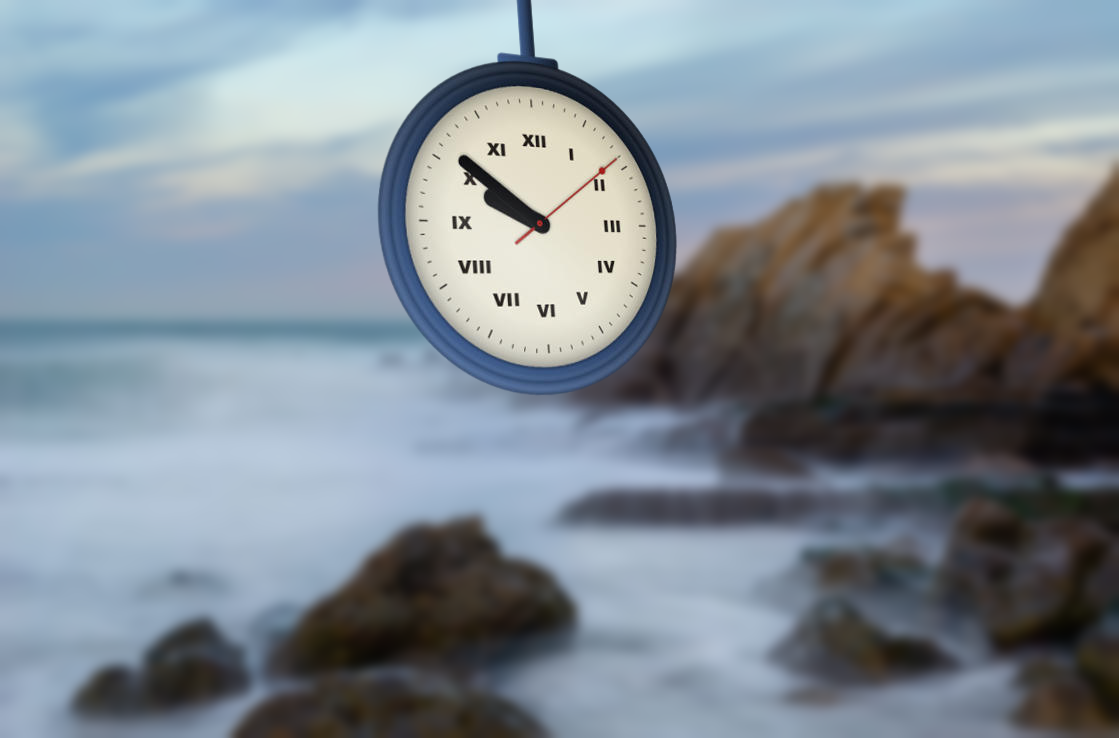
h=9 m=51 s=9
